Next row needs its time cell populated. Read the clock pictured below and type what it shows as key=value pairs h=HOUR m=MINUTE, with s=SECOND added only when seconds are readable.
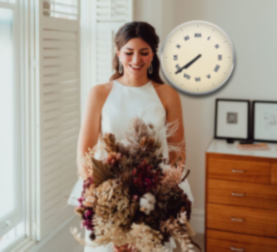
h=7 m=39
